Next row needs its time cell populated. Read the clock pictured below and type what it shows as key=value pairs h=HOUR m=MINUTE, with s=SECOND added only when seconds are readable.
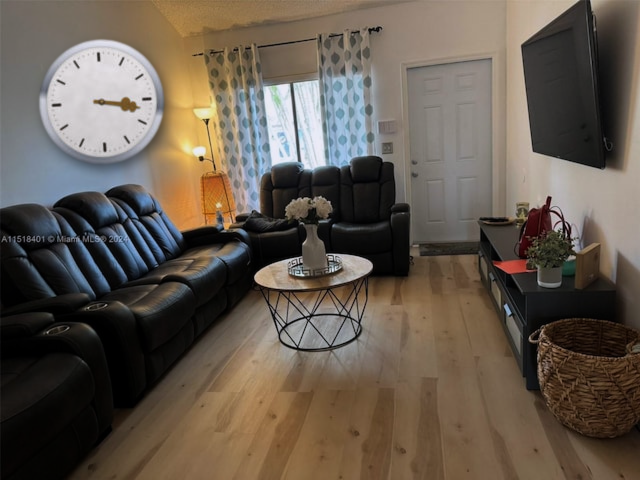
h=3 m=17
